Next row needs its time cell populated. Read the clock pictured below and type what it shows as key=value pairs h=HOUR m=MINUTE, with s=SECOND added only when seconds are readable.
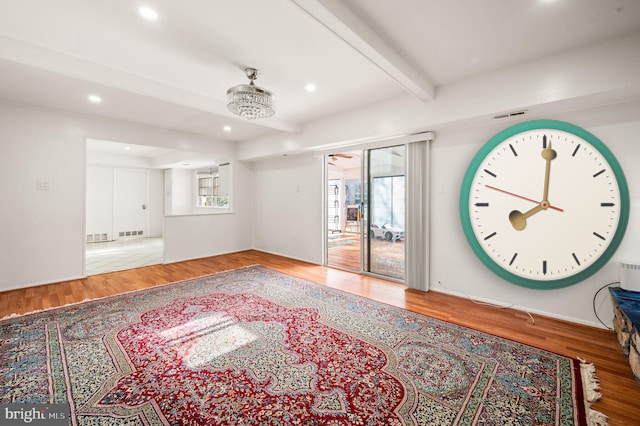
h=8 m=0 s=48
